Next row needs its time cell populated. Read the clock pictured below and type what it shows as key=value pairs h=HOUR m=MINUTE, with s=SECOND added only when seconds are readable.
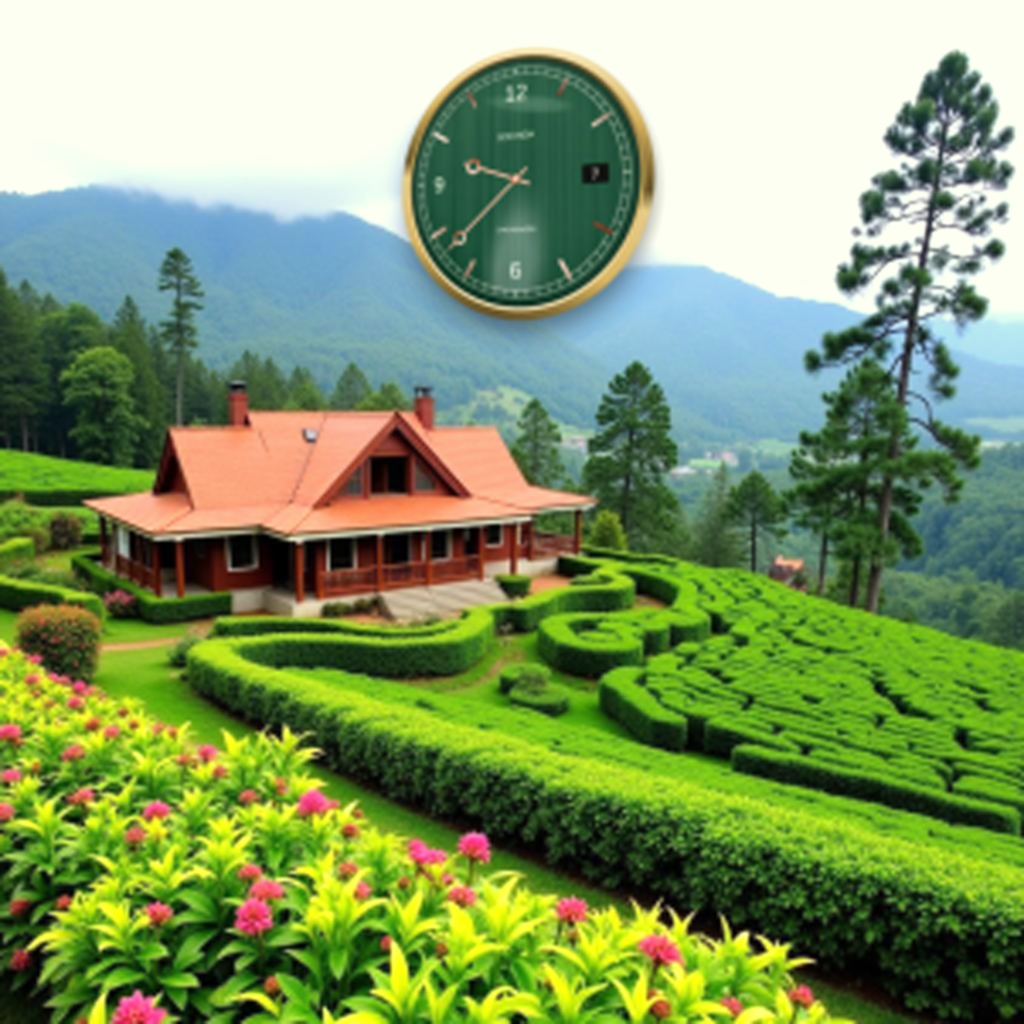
h=9 m=38
